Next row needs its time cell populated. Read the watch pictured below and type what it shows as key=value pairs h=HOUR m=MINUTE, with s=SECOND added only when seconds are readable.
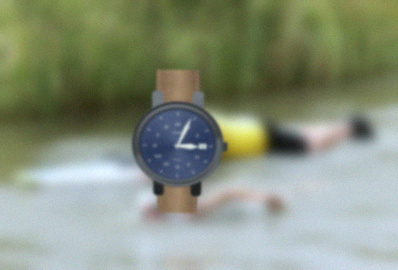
h=3 m=4
